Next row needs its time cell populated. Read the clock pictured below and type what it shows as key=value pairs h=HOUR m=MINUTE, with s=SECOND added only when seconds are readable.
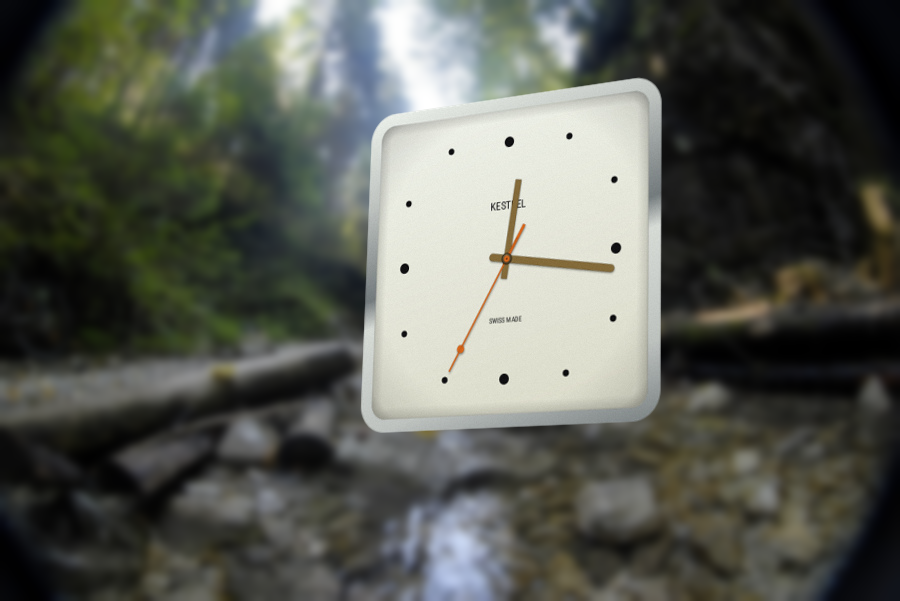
h=12 m=16 s=35
